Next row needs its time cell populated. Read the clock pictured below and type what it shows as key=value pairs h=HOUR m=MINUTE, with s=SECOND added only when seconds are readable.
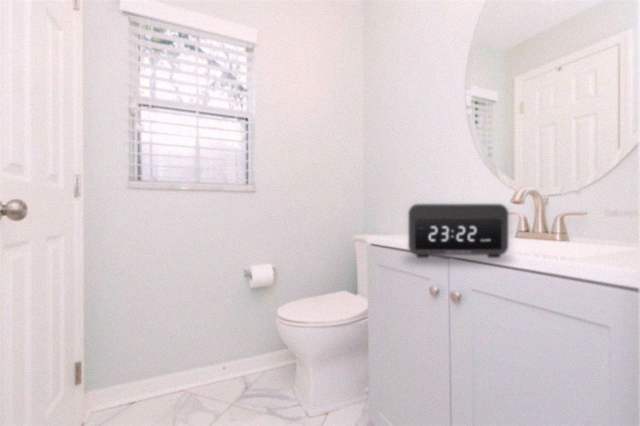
h=23 m=22
